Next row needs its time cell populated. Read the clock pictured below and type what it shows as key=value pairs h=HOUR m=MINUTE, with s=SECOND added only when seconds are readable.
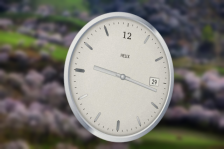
h=9 m=17
